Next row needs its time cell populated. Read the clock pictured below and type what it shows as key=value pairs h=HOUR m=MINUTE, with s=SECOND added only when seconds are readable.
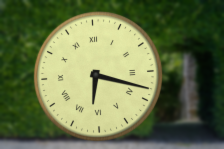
h=6 m=18
